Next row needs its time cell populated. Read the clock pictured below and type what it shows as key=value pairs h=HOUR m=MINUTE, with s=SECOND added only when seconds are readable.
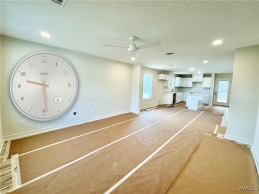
h=9 m=29
